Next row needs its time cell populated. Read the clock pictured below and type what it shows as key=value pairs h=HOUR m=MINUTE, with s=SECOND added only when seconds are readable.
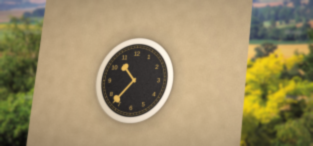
h=10 m=37
